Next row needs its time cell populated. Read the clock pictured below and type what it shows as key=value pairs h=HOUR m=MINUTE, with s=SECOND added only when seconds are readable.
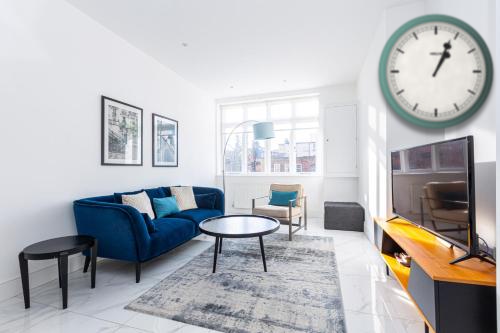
h=1 m=4
